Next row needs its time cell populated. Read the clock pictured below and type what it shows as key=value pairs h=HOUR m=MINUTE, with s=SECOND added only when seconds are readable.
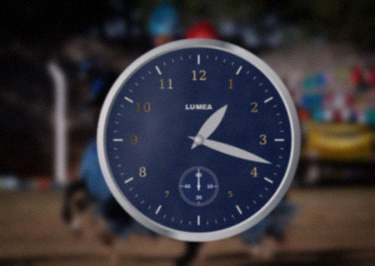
h=1 m=18
